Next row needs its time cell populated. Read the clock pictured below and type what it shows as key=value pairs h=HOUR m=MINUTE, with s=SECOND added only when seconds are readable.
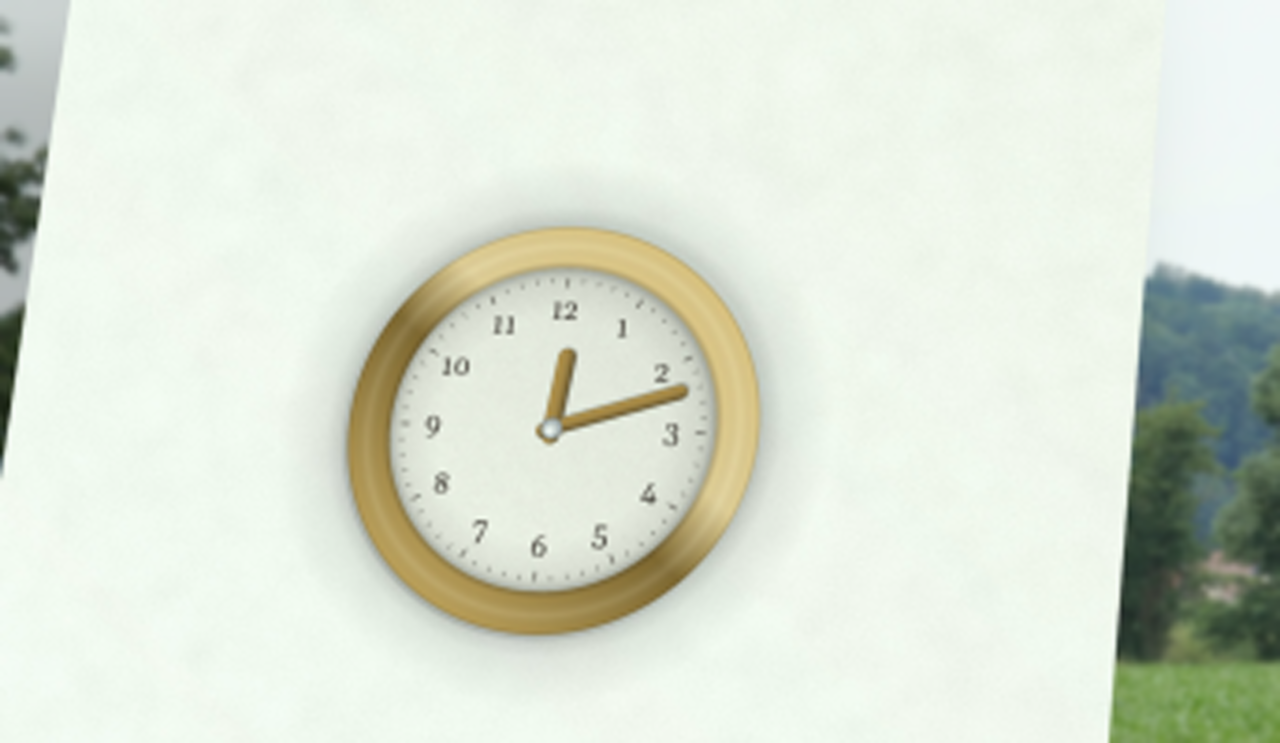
h=12 m=12
